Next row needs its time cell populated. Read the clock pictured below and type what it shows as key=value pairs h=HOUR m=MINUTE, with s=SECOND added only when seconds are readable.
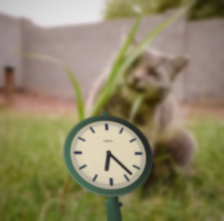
h=6 m=23
